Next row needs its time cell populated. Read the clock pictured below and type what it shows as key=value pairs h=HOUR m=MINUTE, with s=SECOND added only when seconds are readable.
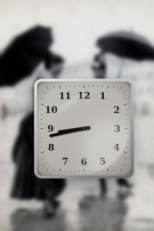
h=8 m=43
